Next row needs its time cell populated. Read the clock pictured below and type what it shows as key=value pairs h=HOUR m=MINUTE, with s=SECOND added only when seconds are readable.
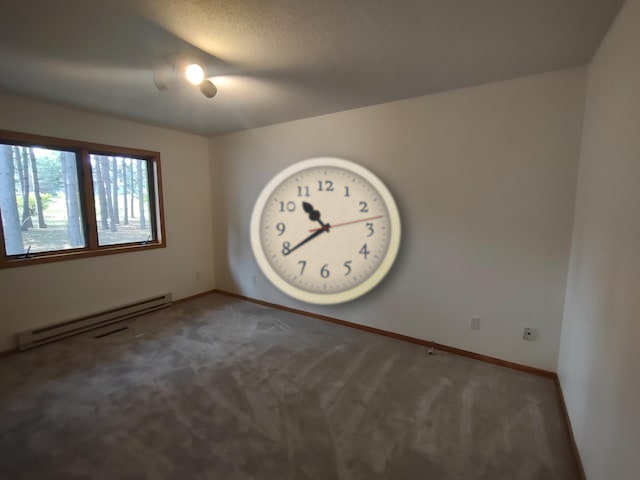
h=10 m=39 s=13
